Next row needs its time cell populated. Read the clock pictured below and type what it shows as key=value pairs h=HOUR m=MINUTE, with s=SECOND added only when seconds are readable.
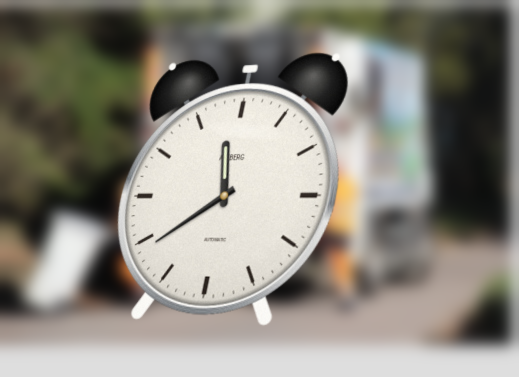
h=11 m=39
